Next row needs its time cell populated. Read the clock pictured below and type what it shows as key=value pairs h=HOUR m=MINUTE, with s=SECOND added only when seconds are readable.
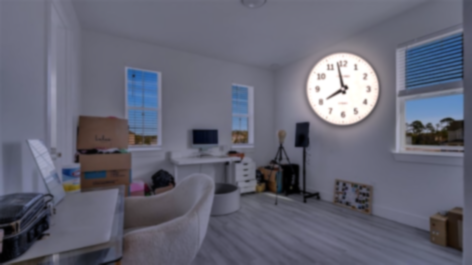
h=7 m=58
